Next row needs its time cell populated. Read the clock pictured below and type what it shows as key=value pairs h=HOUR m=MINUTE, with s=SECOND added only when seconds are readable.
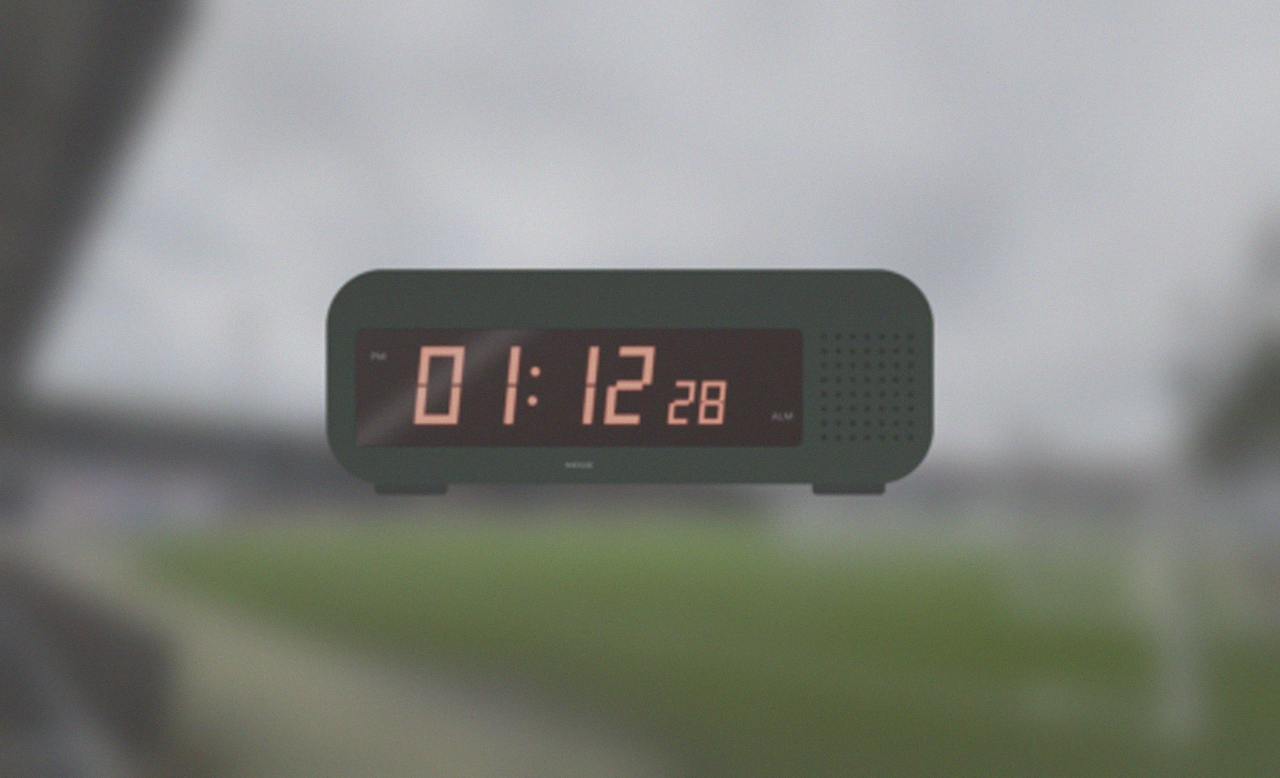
h=1 m=12 s=28
